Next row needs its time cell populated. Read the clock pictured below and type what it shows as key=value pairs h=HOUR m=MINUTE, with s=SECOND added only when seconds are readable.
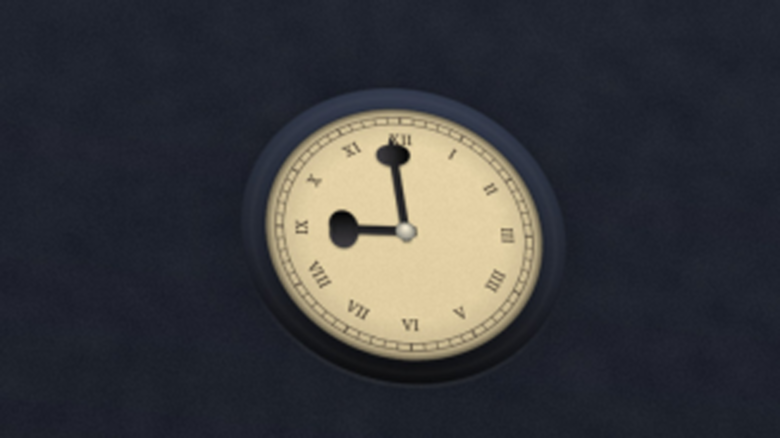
h=8 m=59
